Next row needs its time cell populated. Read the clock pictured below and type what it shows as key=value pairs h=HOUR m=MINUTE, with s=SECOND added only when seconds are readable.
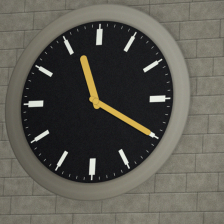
h=11 m=20
